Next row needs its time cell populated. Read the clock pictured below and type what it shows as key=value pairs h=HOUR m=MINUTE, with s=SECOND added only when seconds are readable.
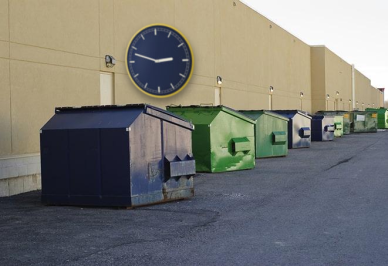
h=2 m=48
